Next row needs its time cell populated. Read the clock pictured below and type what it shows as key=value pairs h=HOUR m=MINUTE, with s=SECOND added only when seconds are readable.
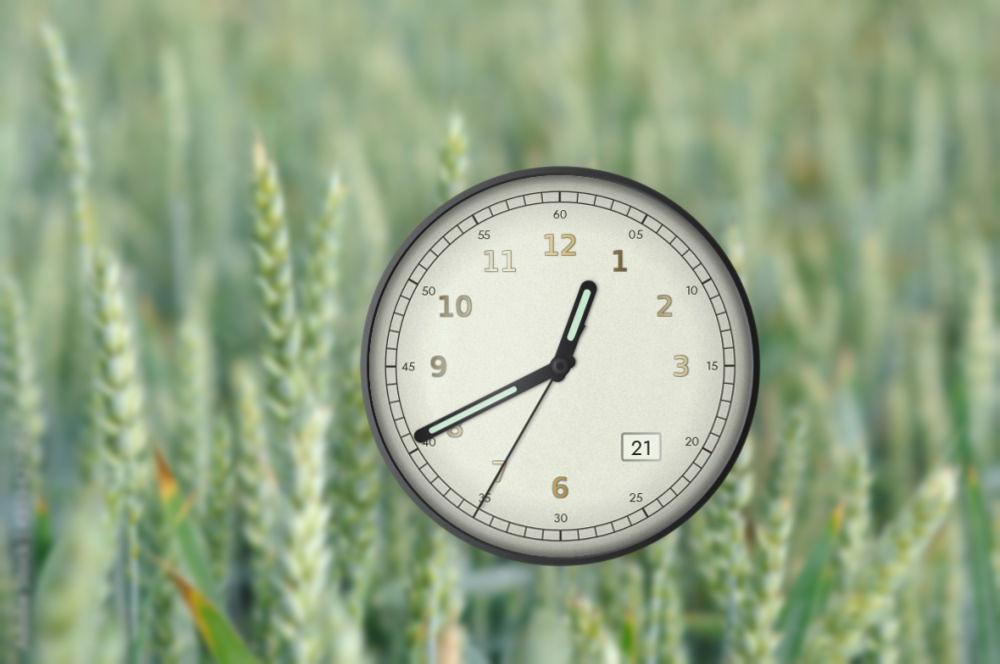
h=12 m=40 s=35
